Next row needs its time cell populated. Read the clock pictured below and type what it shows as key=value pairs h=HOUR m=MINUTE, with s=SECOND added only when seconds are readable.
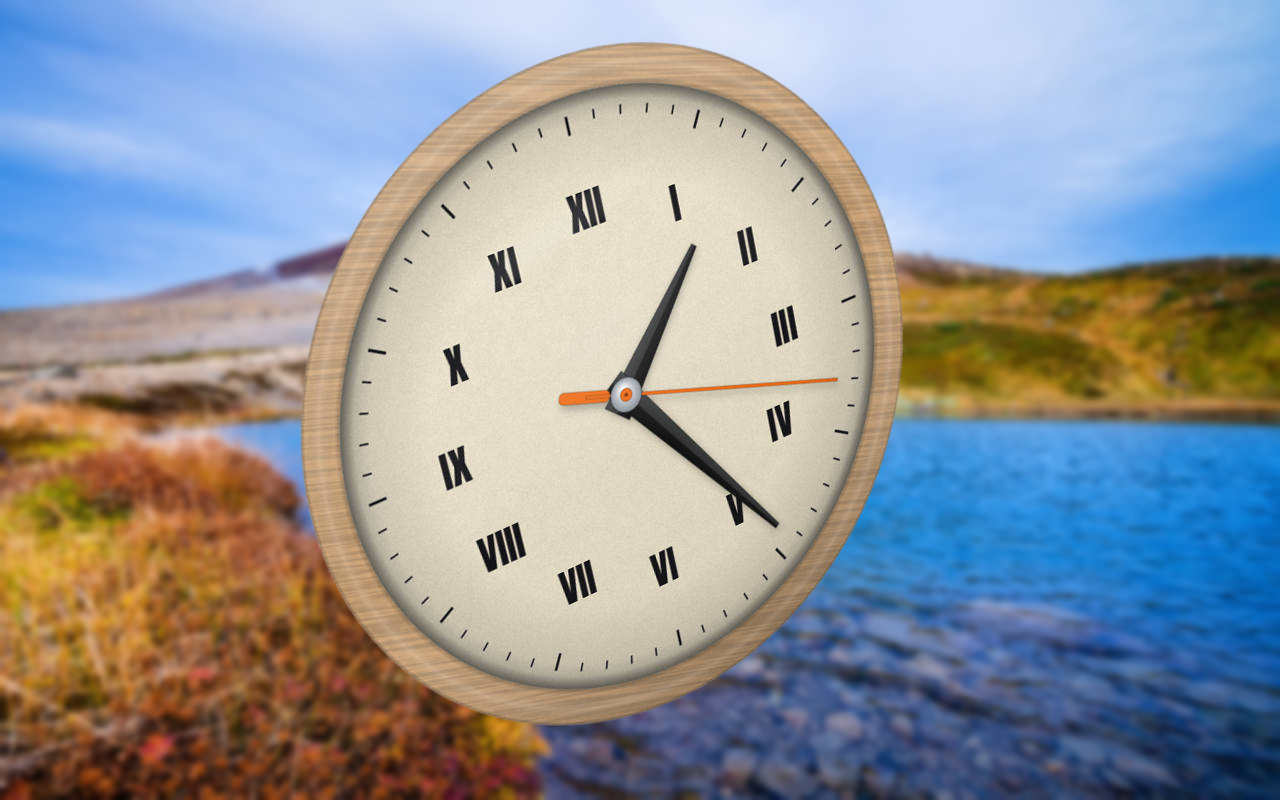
h=1 m=24 s=18
